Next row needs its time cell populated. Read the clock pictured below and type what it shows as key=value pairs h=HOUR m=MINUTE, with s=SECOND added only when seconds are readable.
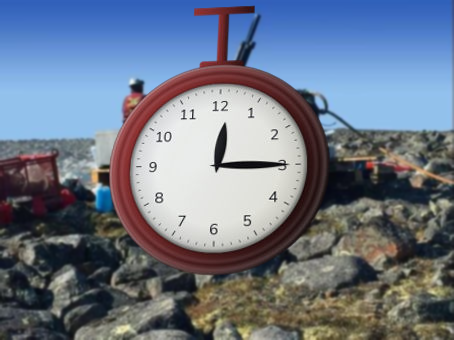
h=12 m=15
